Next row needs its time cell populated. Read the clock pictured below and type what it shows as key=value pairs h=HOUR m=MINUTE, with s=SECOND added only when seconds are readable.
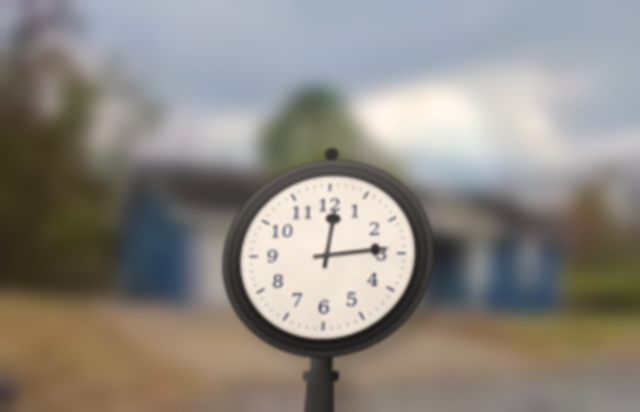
h=12 m=14
